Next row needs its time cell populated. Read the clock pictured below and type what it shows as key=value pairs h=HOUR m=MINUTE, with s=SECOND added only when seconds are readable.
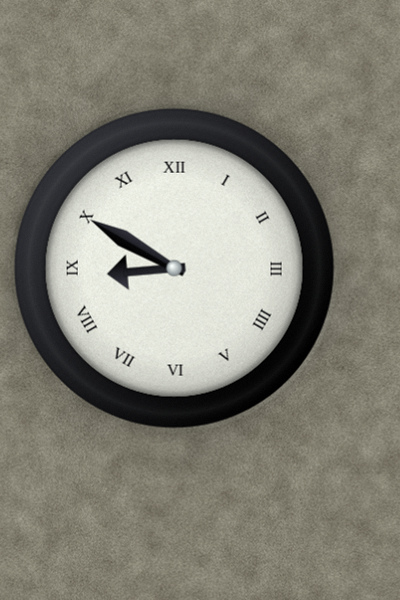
h=8 m=50
